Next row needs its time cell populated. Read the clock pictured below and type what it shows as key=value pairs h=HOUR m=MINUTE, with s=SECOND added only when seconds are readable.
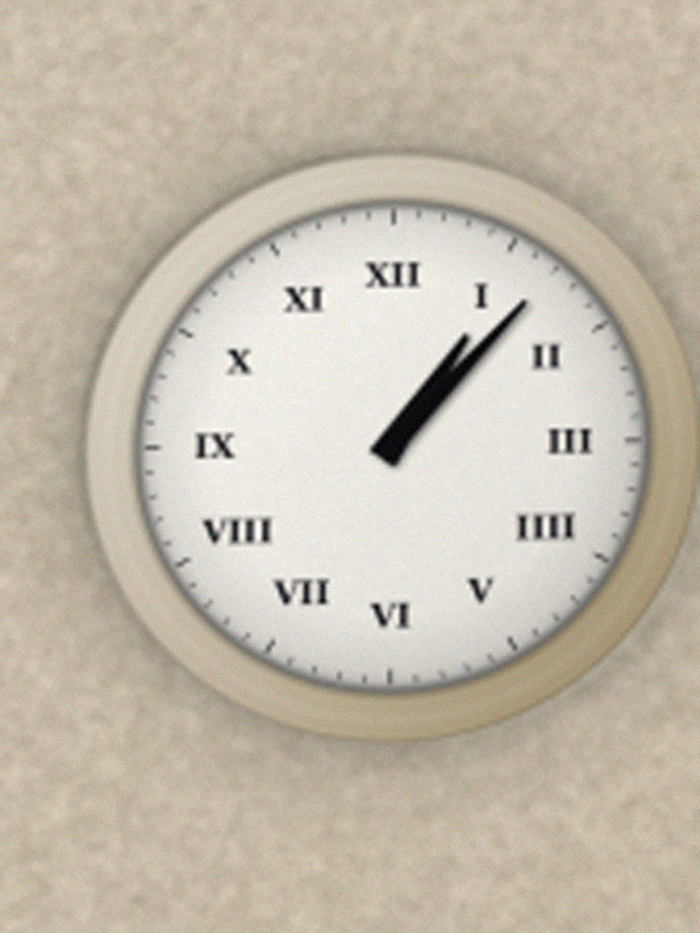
h=1 m=7
